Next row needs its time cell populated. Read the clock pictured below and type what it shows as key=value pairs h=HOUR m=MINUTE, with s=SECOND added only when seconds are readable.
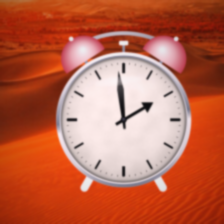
h=1 m=59
